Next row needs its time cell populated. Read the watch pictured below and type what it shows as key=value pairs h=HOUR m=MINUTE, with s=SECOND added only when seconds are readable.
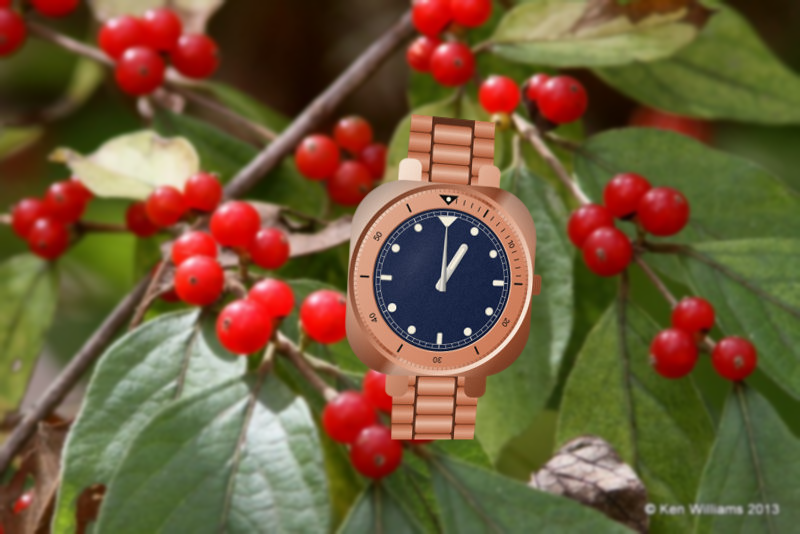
h=1 m=0
